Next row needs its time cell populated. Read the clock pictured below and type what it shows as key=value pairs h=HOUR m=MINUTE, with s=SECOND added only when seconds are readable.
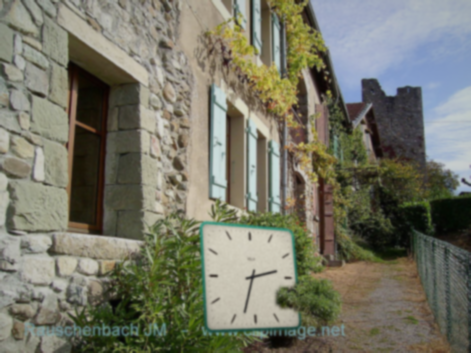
h=2 m=33
